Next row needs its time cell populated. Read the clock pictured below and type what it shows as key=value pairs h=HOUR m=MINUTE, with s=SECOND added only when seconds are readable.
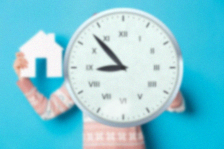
h=8 m=53
